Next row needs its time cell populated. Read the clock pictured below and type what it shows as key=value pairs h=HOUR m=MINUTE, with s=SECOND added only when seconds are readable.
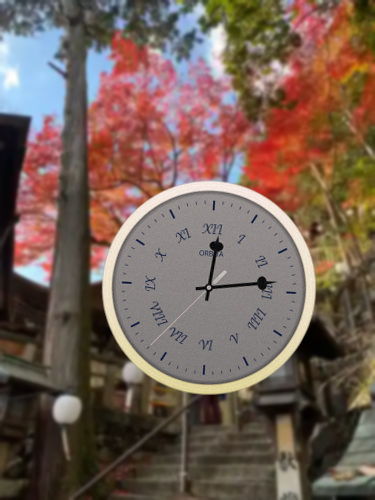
h=12 m=13 s=37
